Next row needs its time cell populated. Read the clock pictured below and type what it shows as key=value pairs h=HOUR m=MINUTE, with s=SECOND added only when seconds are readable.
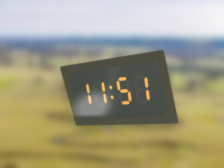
h=11 m=51
